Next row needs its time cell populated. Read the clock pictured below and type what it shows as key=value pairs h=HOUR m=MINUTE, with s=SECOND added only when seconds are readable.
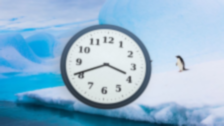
h=3 m=41
